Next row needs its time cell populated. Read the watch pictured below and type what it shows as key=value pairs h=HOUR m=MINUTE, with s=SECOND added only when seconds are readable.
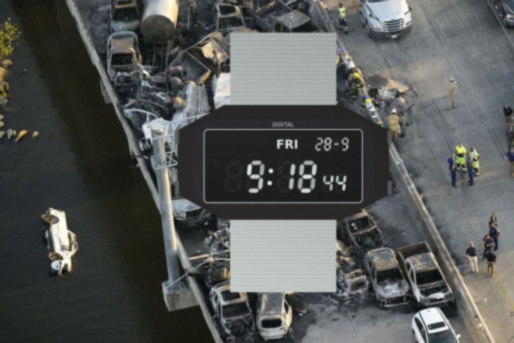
h=9 m=18 s=44
